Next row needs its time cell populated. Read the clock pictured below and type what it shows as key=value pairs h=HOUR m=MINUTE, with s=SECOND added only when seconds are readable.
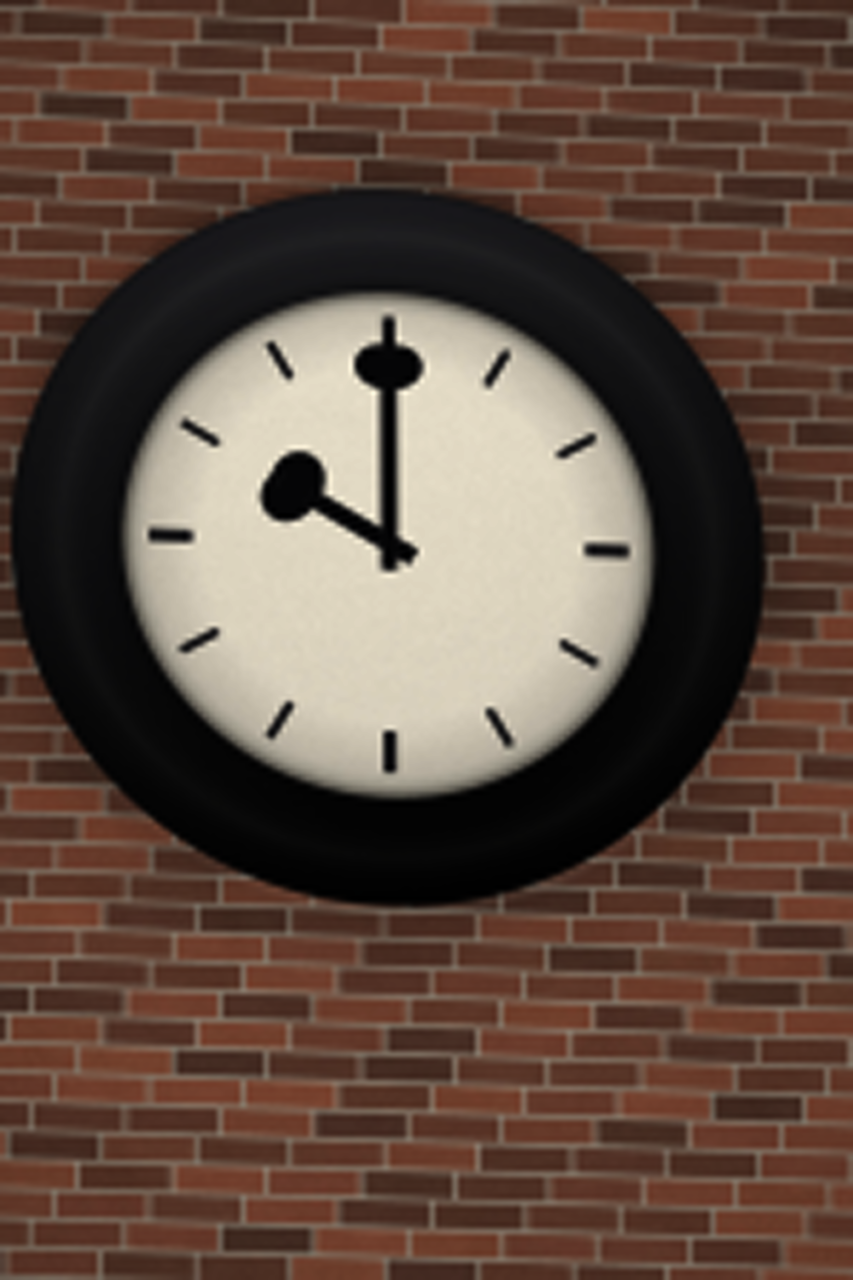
h=10 m=0
